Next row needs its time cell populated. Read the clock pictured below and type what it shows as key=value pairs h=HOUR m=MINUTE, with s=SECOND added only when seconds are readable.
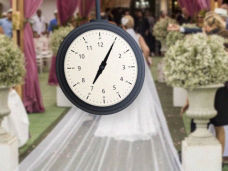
h=7 m=5
